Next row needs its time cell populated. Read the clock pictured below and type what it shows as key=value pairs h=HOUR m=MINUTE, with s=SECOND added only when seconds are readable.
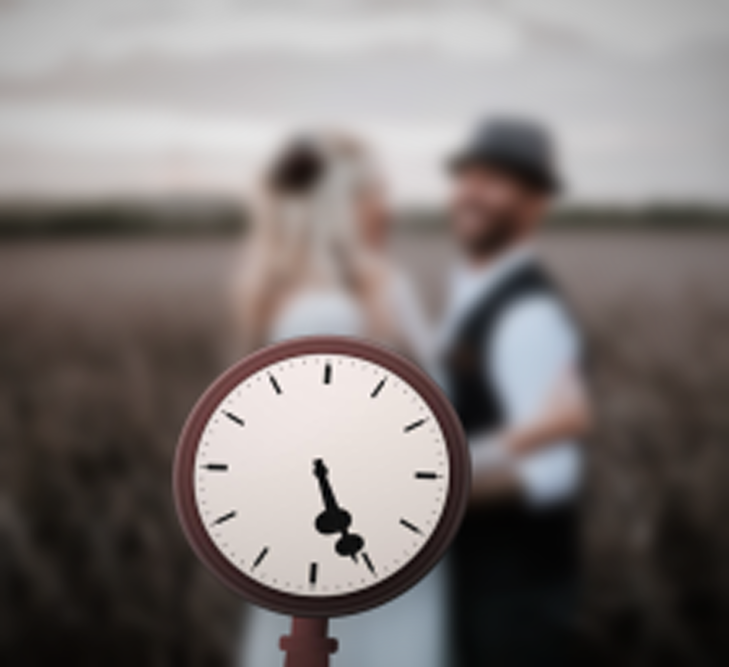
h=5 m=26
